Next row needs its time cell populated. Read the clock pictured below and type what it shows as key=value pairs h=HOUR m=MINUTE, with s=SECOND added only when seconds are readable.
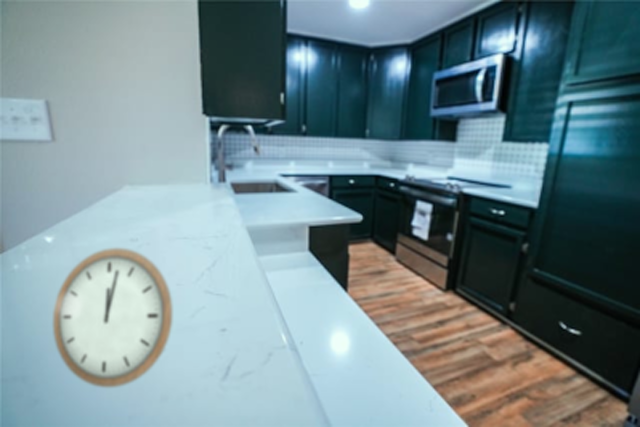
h=12 m=2
